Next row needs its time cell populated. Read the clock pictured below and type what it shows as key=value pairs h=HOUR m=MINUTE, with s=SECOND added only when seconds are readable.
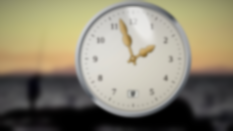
h=1 m=57
